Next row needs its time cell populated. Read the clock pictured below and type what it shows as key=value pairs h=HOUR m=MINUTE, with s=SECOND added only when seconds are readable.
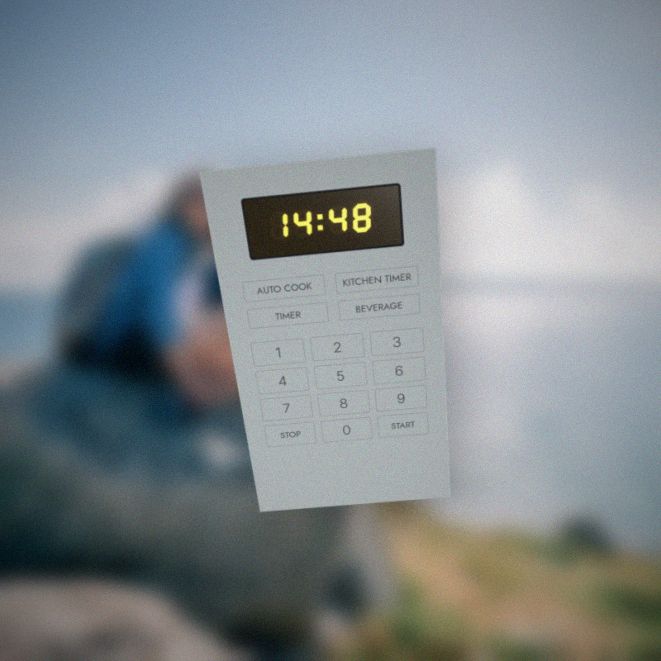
h=14 m=48
